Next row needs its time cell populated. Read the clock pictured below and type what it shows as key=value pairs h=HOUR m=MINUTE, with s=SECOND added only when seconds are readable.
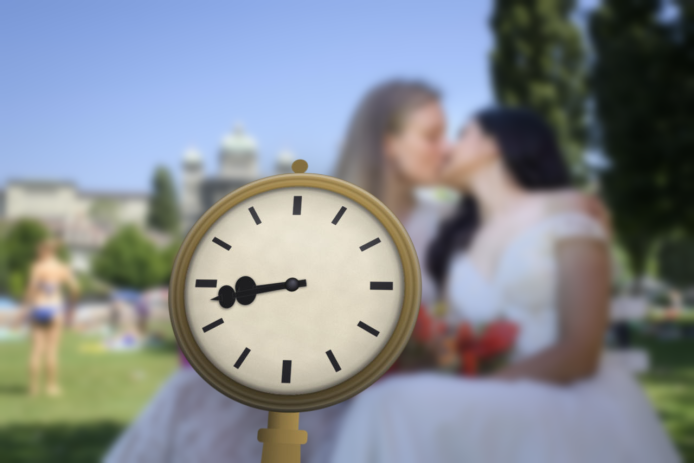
h=8 m=43
